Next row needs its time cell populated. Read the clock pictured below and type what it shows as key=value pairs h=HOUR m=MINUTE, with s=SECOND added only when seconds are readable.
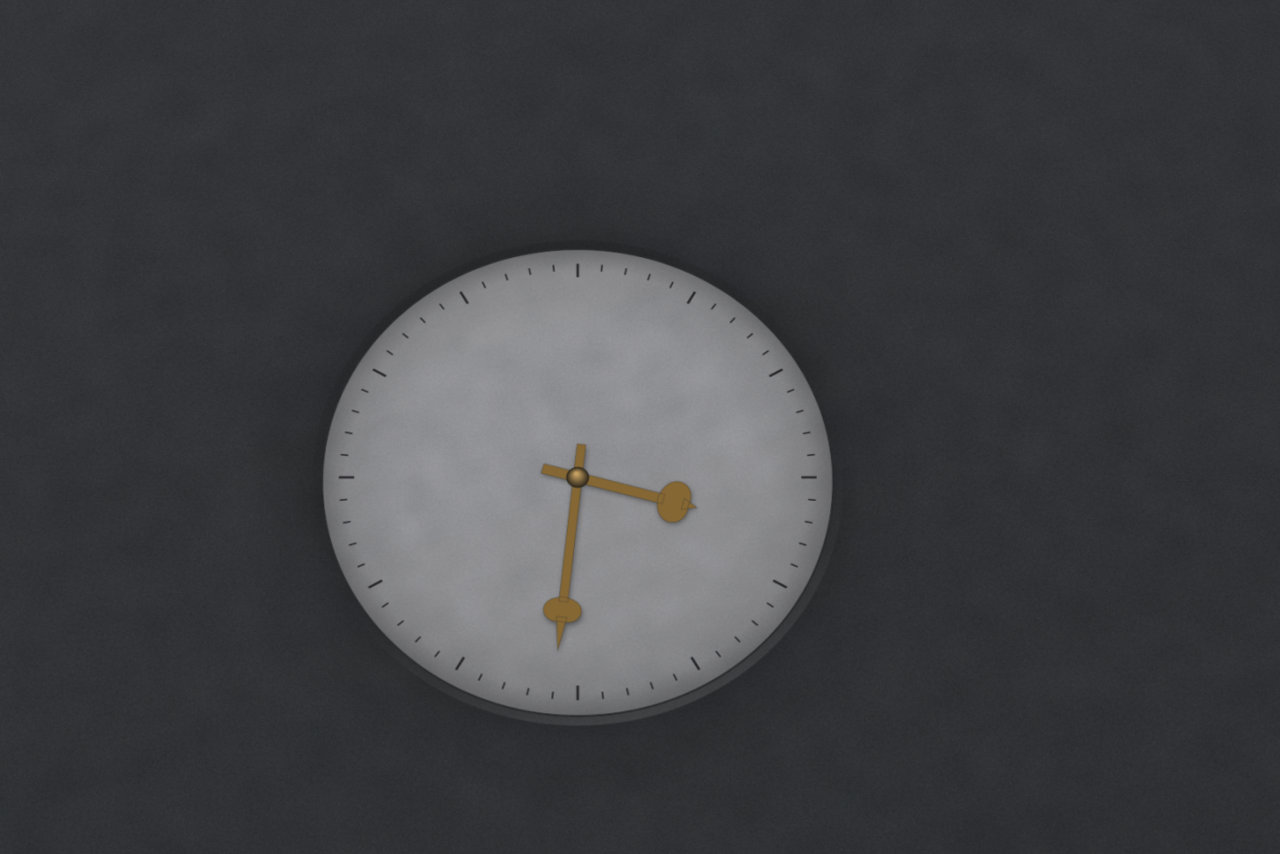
h=3 m=31
